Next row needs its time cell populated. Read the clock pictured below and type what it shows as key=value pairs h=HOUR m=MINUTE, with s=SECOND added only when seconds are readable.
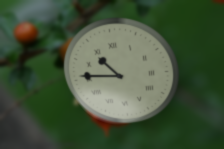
h=10 m=46
